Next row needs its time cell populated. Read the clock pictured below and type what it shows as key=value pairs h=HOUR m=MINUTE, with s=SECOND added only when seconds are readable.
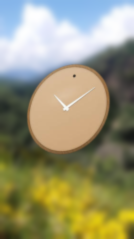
h=10 m=8
